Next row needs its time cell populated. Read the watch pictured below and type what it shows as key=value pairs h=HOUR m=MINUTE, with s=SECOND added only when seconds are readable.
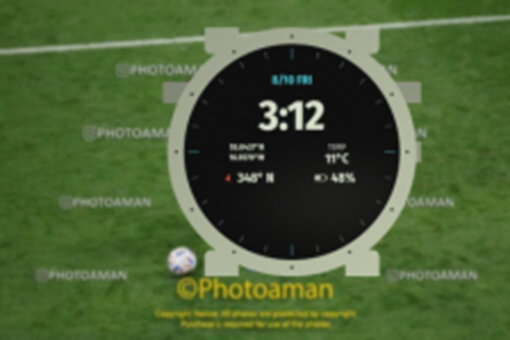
h=3 m=12
